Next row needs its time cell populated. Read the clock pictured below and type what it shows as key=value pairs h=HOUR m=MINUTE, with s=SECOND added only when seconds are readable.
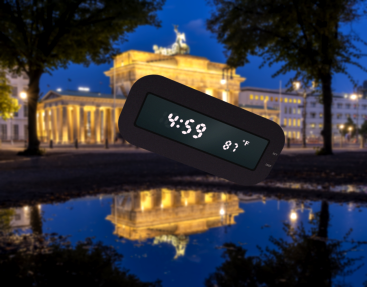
h=4 m=59
